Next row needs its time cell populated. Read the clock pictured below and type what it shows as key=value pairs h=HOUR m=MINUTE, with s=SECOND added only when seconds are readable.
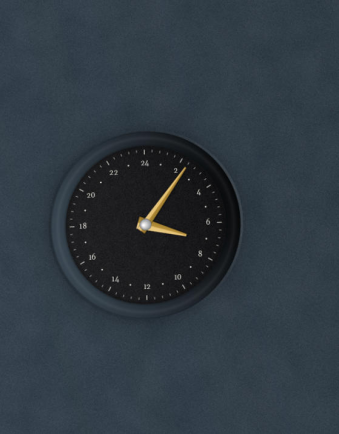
h=7 m=6
